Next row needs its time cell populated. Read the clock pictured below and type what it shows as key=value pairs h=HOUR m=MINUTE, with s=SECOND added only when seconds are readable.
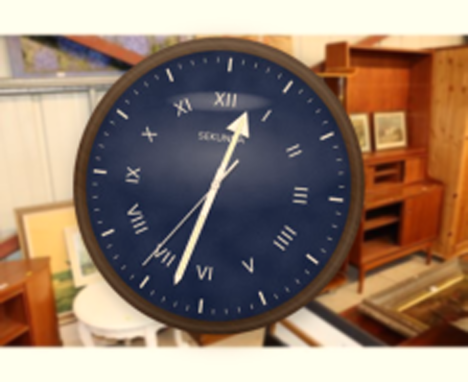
h=12 m=32 s=36
